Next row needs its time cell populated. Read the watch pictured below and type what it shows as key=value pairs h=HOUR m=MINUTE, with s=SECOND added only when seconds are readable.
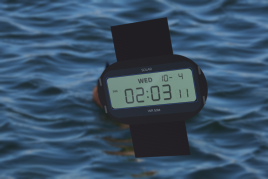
h=2 m=3 s=11
